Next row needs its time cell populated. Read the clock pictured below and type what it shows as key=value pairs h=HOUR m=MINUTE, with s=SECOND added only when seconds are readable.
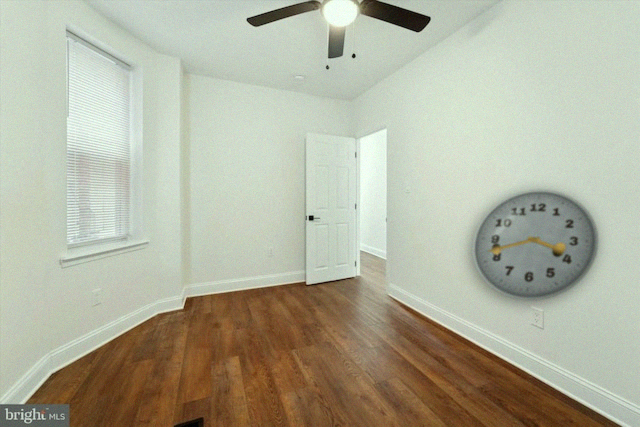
h=3 m=42
